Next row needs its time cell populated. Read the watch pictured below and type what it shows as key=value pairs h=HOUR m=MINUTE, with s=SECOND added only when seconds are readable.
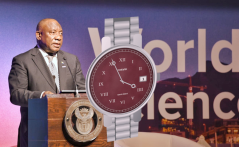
h=3 m=56
